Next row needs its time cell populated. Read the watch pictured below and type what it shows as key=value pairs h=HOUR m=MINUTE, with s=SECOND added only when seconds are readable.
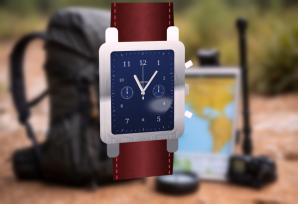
h=11 m=6
